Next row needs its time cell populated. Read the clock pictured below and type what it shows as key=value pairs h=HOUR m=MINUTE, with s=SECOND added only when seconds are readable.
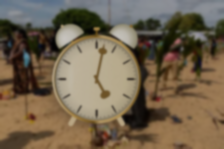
h=5 m=2
